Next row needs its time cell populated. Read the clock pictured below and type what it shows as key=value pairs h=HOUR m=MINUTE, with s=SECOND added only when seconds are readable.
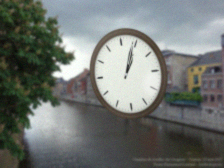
h=1 m=4
